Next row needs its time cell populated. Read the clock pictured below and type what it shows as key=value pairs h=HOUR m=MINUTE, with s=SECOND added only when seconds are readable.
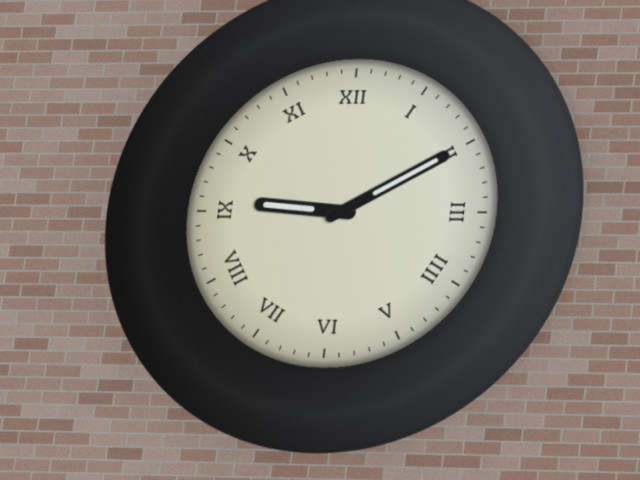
h=9 m=10
